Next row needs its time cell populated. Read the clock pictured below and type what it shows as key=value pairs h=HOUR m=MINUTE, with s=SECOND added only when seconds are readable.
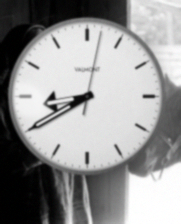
h=8 m=40 s=2
